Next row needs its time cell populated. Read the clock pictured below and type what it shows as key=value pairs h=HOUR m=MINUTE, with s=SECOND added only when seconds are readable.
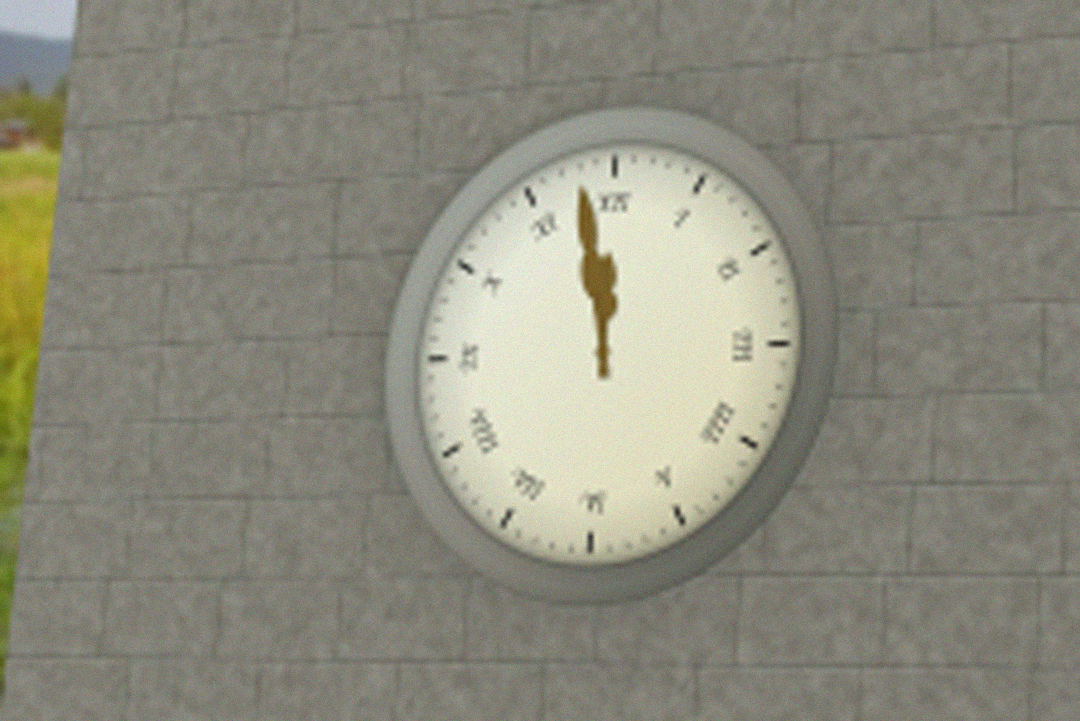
h=11 m=58
